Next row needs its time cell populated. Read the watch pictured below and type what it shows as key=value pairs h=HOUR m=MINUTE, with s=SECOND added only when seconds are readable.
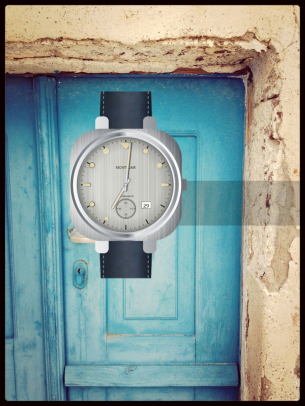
h=7 m=1
